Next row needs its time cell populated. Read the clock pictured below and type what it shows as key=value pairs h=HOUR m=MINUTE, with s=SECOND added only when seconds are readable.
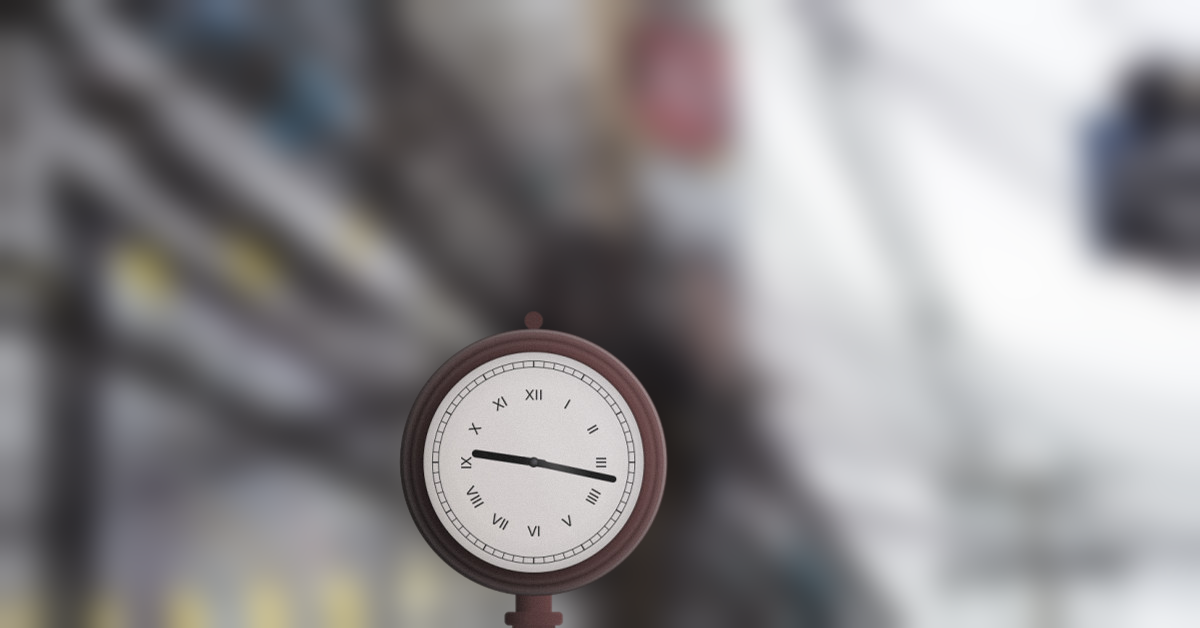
h=9 m=17
